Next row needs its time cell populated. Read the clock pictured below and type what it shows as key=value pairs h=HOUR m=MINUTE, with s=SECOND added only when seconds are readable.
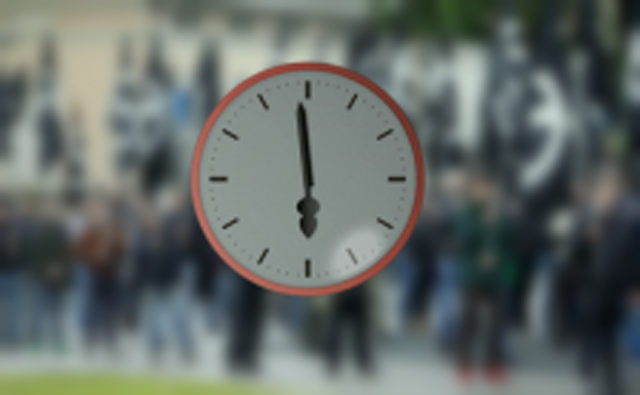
h=5 m=59
